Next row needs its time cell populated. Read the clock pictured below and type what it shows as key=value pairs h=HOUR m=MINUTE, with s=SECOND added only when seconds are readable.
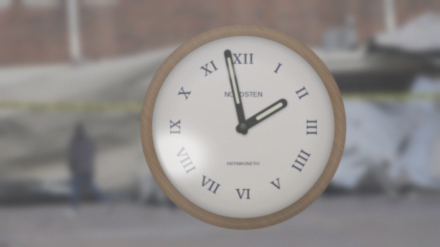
h=1 m=58
